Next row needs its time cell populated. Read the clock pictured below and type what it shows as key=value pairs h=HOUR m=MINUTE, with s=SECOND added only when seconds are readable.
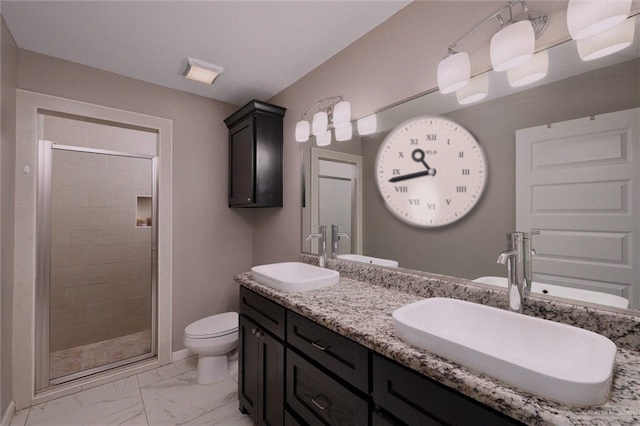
h=10 m=43
